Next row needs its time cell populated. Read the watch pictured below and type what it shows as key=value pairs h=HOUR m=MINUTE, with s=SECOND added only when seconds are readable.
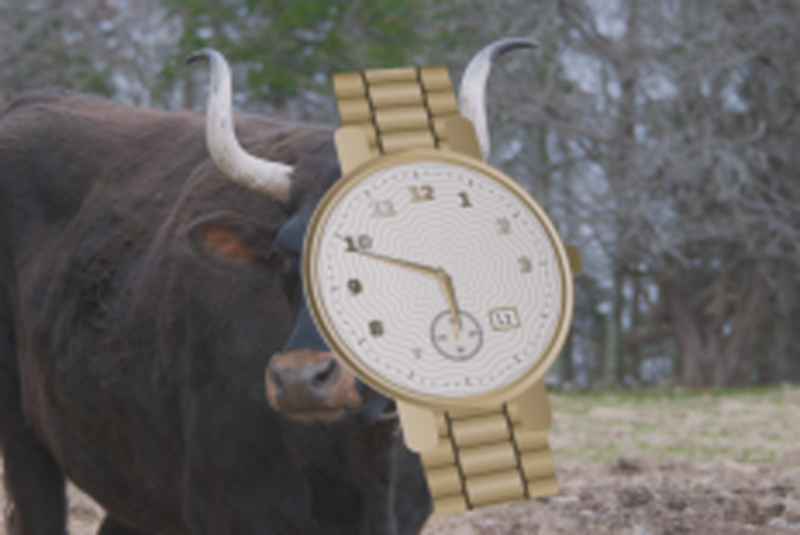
h=5 m=49
